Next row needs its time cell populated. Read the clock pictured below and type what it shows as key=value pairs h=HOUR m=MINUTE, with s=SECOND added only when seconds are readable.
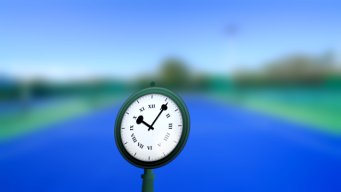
h=10 m=6
